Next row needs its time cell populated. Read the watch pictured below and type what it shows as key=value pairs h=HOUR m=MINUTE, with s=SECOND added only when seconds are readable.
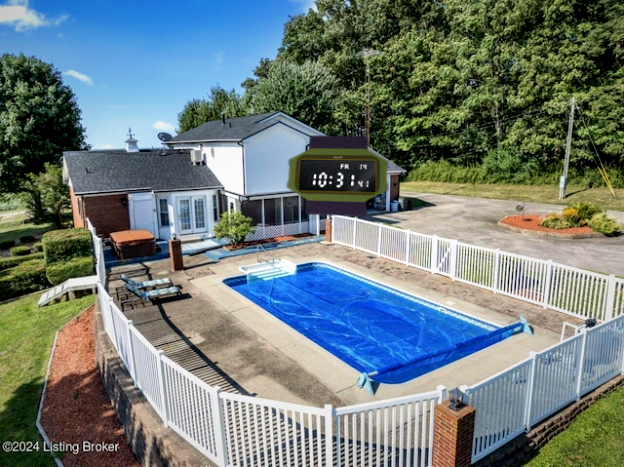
h=10 m=31 s=41
